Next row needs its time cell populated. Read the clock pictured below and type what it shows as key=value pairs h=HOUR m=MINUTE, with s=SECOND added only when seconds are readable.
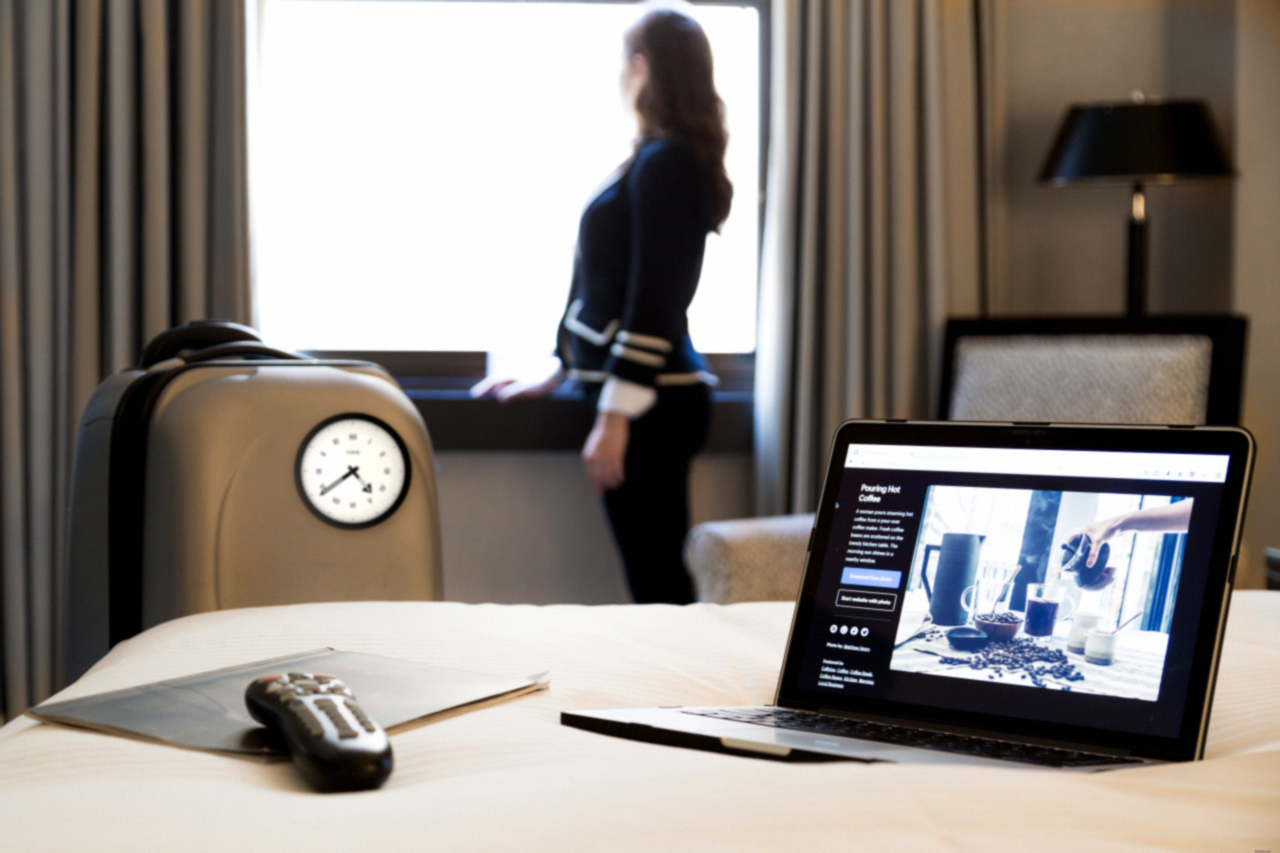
h=4 m=39
